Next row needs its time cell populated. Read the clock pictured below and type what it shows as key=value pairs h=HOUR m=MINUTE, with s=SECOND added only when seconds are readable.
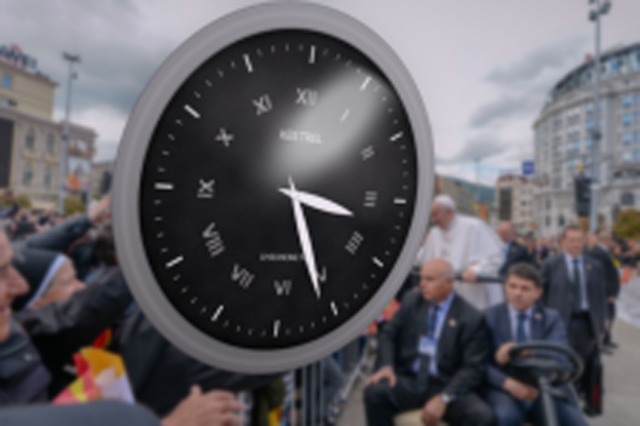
h=3 m=26
